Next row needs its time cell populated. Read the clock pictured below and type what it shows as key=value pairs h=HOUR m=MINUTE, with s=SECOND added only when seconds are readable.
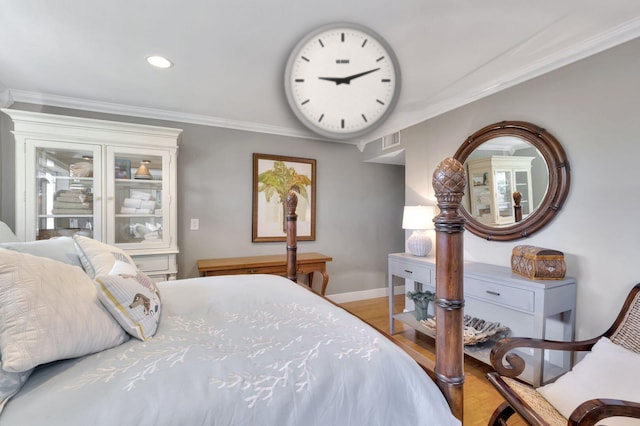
h=9 m=12
